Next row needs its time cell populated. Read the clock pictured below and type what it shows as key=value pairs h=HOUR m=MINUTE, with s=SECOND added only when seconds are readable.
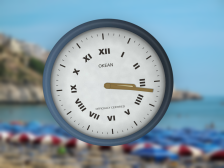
h=3 m=17
